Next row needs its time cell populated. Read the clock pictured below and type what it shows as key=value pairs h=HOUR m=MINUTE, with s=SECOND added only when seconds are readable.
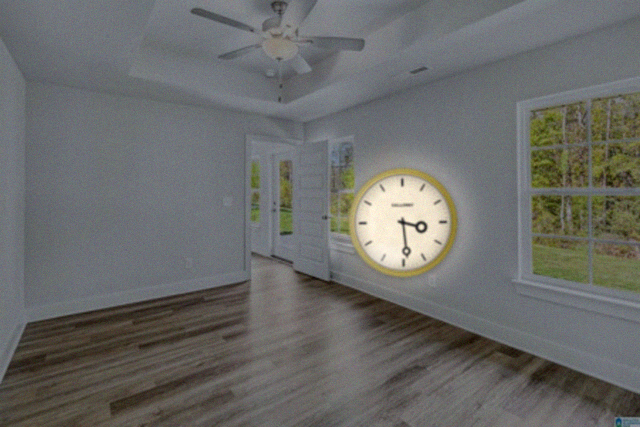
h=3 m=29
